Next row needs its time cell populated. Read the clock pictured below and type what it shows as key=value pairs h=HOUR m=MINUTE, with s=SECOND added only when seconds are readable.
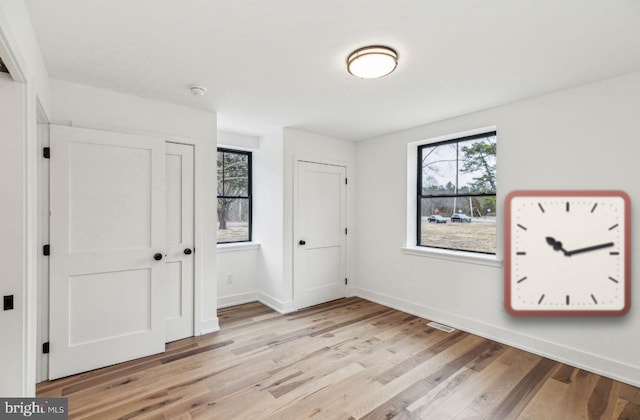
h=10 m=13
